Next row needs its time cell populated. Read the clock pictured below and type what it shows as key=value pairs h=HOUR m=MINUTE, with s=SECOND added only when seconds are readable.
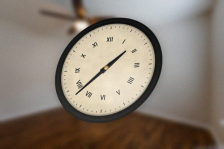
h=1 m=38
